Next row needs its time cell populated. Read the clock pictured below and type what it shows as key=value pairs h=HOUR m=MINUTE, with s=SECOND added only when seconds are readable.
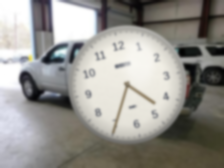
h=4 m=35
